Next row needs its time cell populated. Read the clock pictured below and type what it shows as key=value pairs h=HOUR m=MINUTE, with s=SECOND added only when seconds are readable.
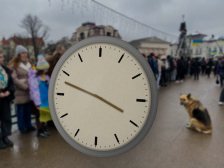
h=3 m=48
